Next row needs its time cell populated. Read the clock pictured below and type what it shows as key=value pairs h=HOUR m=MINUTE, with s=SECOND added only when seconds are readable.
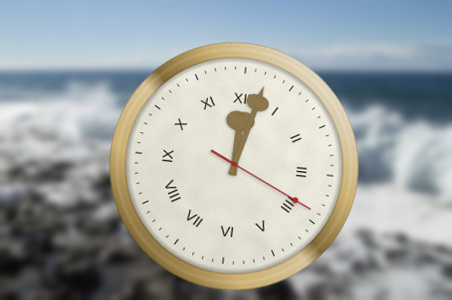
h=12 m=2 s=19
